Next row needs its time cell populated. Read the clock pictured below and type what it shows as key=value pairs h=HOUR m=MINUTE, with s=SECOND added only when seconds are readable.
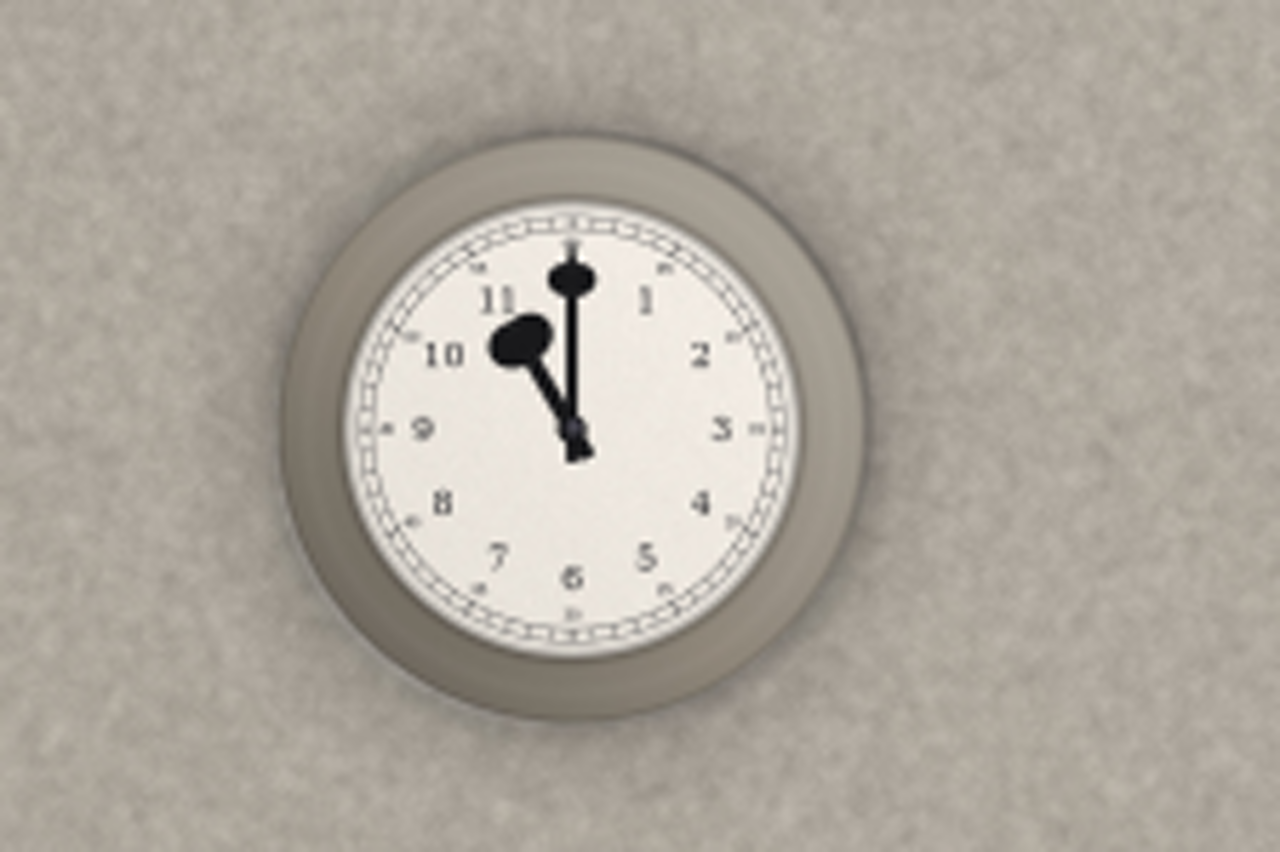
h=11 m=0
